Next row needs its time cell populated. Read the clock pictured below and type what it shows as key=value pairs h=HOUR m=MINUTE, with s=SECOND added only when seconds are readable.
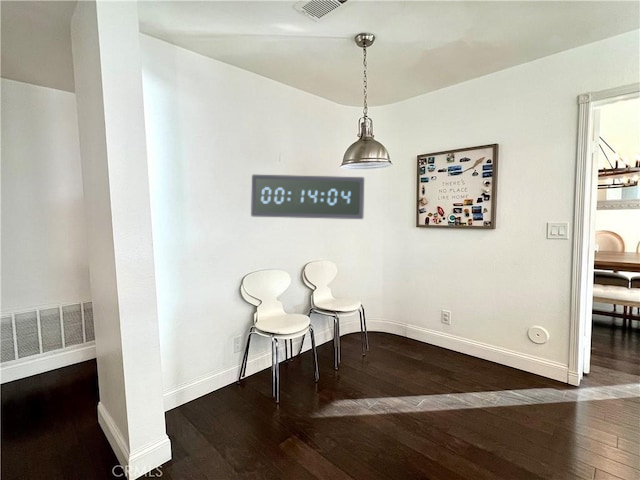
h=0 m=14 s=4
